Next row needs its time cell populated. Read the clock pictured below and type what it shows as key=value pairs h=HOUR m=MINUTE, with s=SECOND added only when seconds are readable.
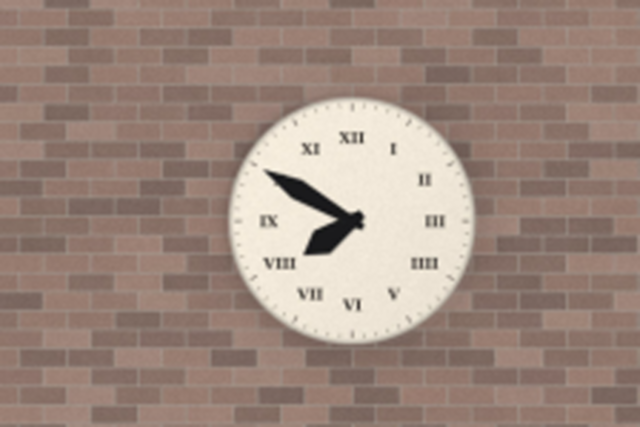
h=7 m=50
